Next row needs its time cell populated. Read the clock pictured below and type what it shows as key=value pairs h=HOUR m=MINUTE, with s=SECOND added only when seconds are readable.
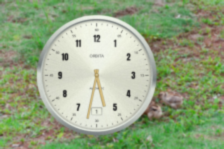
h=5 m=32
